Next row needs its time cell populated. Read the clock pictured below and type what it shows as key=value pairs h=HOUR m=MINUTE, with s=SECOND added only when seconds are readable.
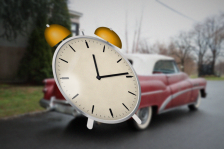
h=12 m=14
